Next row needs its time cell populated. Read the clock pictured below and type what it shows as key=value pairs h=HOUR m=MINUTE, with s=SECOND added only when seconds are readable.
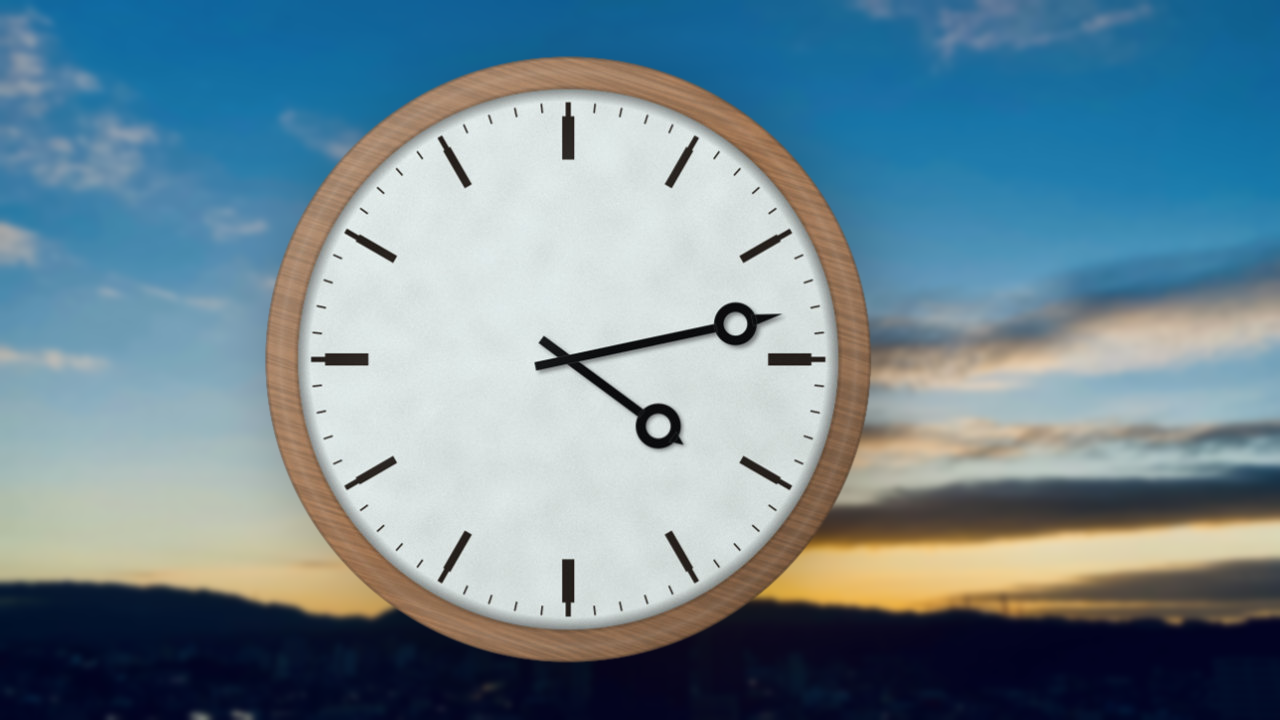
h=4 m=13
